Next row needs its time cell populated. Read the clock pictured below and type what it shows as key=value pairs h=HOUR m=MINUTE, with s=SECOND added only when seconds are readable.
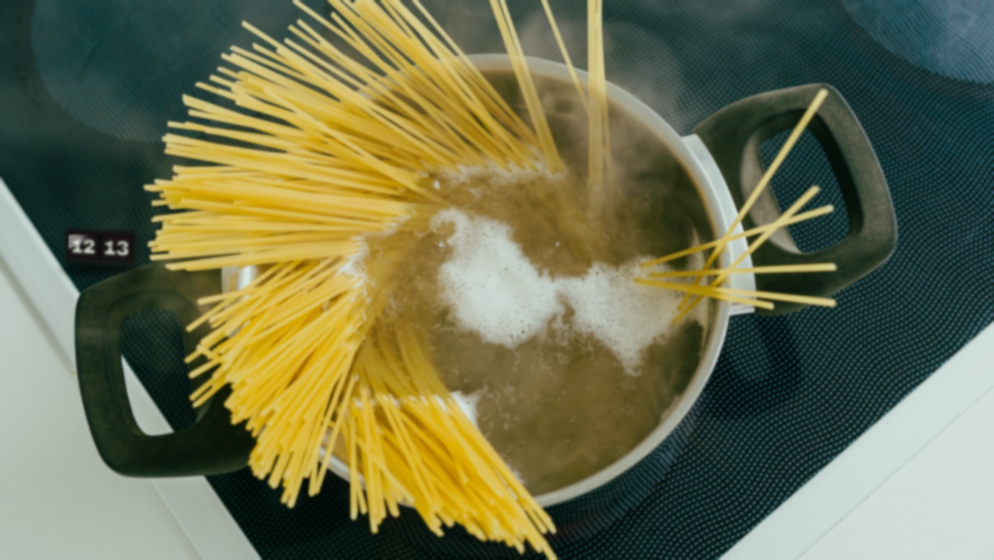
h=12 m=13
